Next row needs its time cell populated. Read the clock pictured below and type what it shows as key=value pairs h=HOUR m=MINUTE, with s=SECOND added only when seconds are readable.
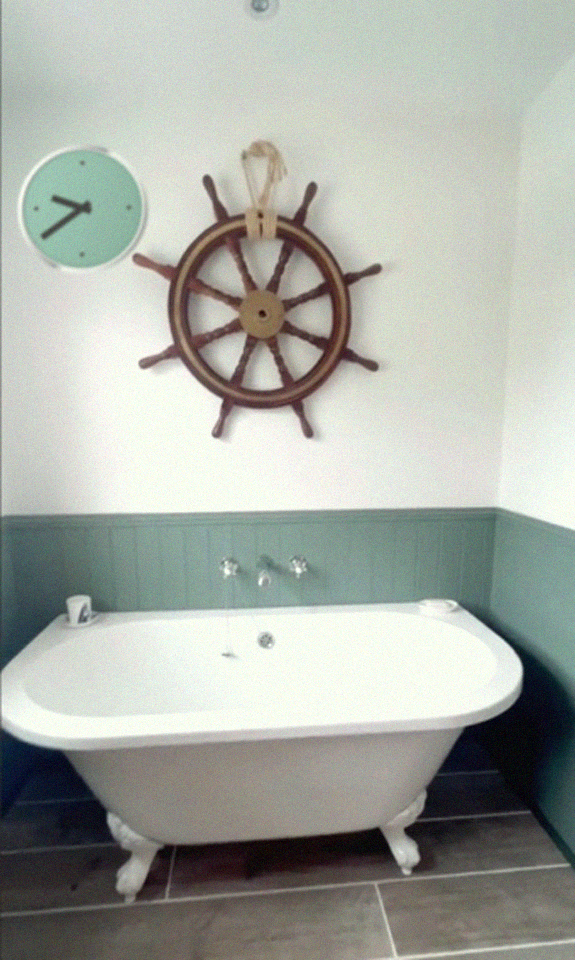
h=9 m=39
